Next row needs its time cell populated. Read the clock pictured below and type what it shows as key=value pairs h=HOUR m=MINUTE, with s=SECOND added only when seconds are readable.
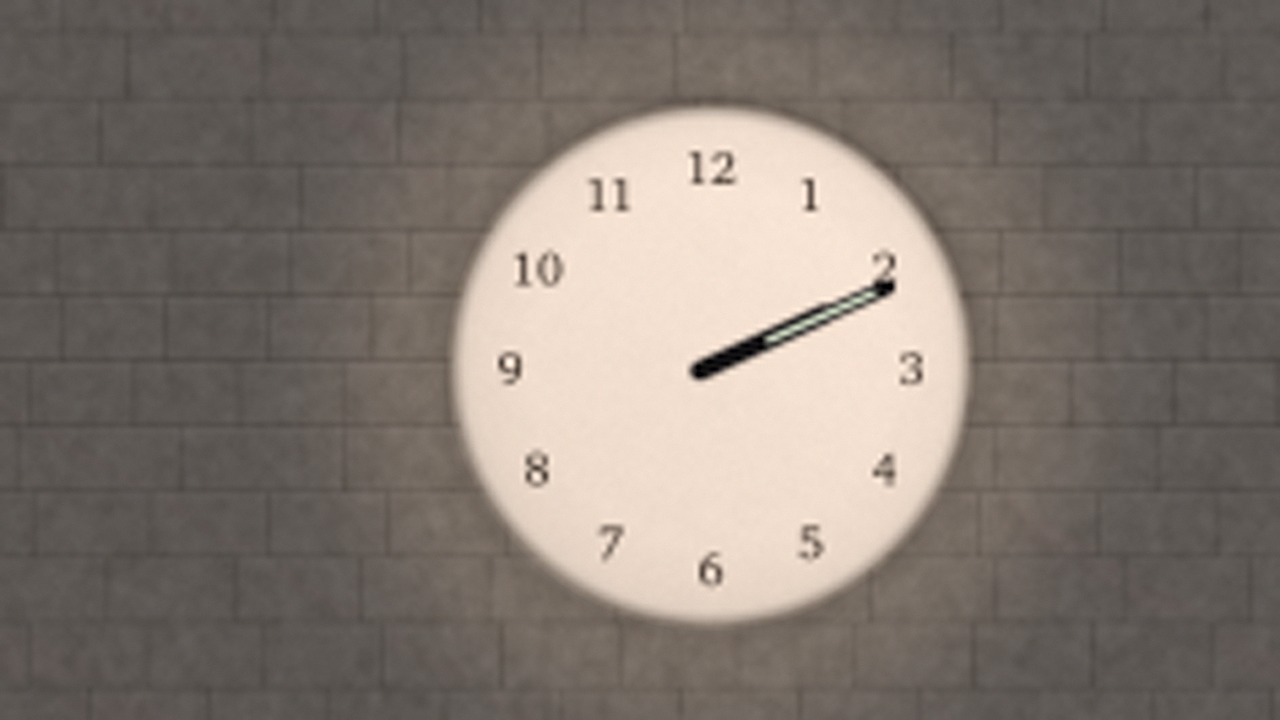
h=2 m=11
